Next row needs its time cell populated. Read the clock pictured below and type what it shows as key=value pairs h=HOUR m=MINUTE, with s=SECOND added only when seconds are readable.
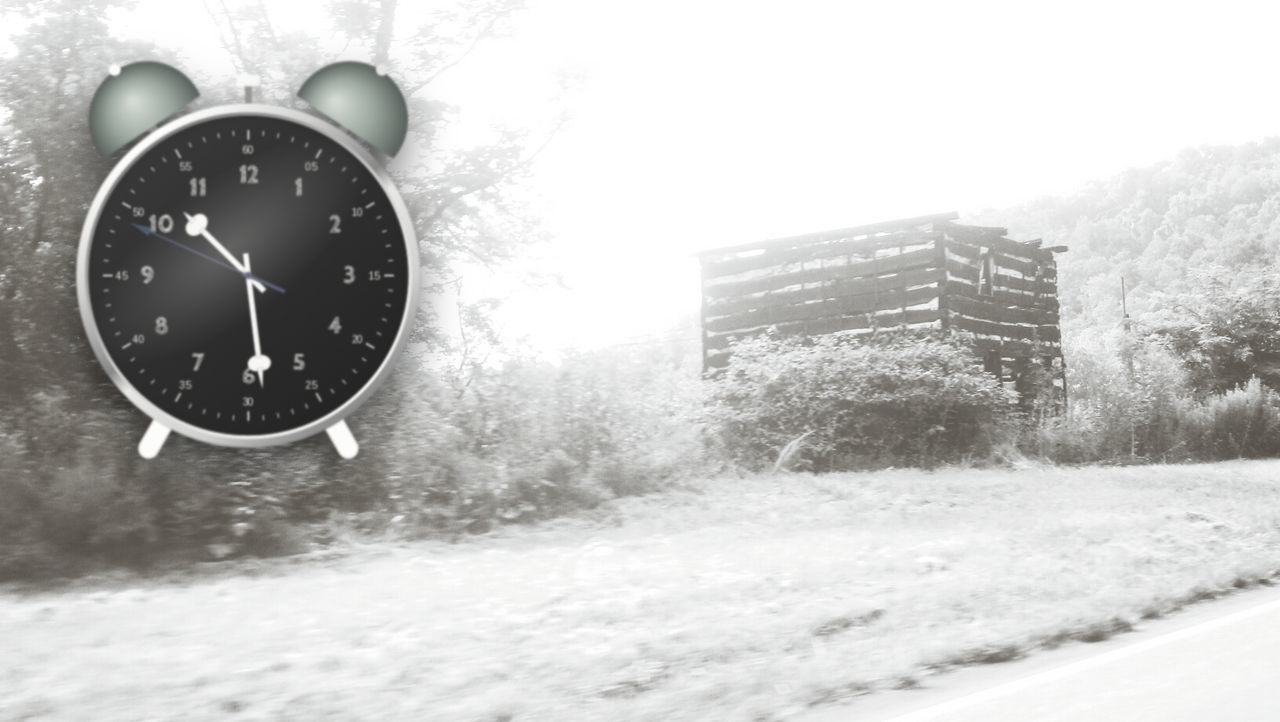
h=10 m=28 s=49
